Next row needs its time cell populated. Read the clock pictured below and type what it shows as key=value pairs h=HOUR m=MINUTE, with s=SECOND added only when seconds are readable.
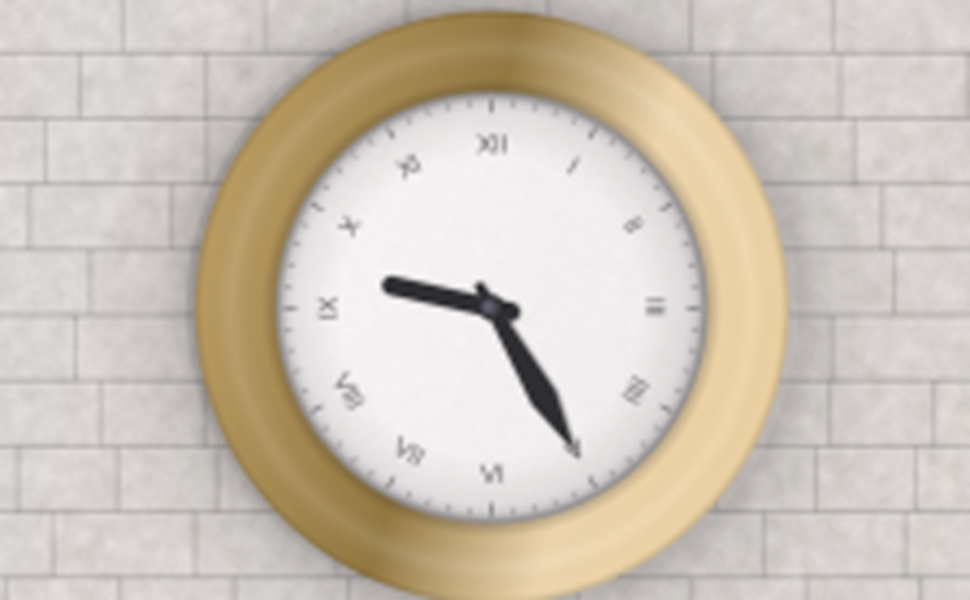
h=9 m=25
